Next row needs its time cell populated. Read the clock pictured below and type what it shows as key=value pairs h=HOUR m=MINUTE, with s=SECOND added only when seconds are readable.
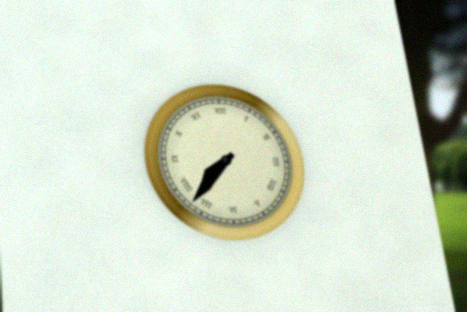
h=7 m=37
